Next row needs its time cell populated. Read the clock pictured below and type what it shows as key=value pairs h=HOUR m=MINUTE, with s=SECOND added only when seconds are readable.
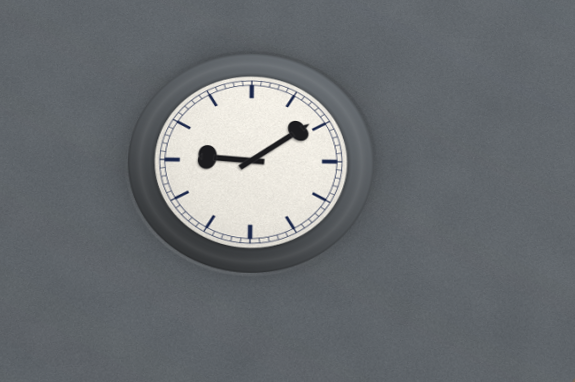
h=9 m=9
